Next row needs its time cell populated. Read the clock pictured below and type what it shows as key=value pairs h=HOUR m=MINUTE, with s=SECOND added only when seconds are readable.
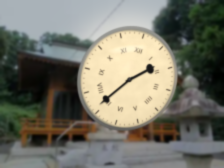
h=1 m=36
